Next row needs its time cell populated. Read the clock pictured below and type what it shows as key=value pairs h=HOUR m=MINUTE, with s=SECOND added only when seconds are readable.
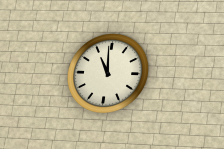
h=10 m=59
